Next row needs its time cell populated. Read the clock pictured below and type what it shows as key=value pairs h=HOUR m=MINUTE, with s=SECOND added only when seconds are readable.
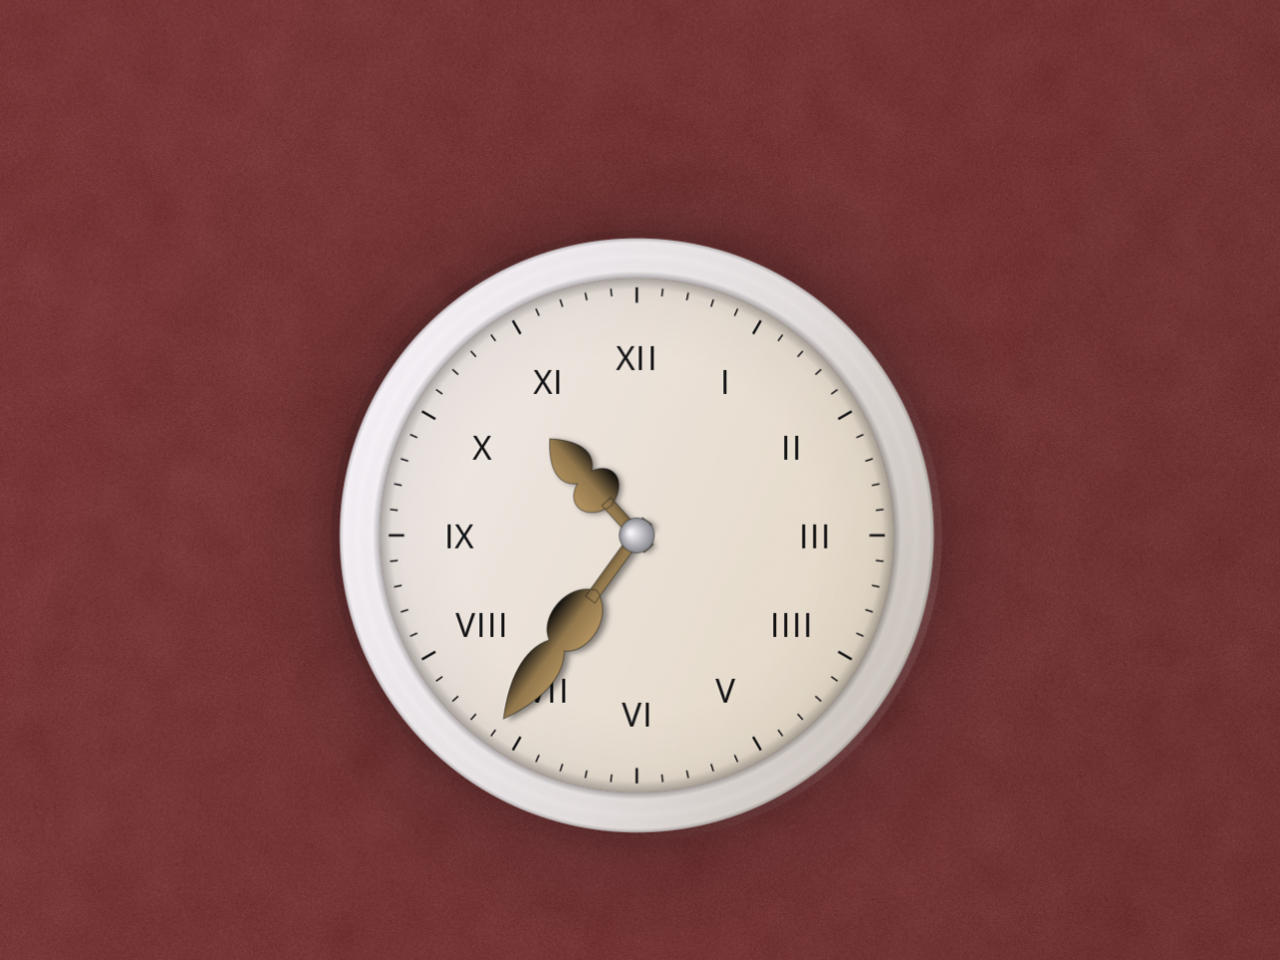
h=10 m=36
